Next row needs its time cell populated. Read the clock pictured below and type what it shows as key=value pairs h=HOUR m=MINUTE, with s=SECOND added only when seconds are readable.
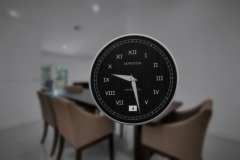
h=9 m=28
